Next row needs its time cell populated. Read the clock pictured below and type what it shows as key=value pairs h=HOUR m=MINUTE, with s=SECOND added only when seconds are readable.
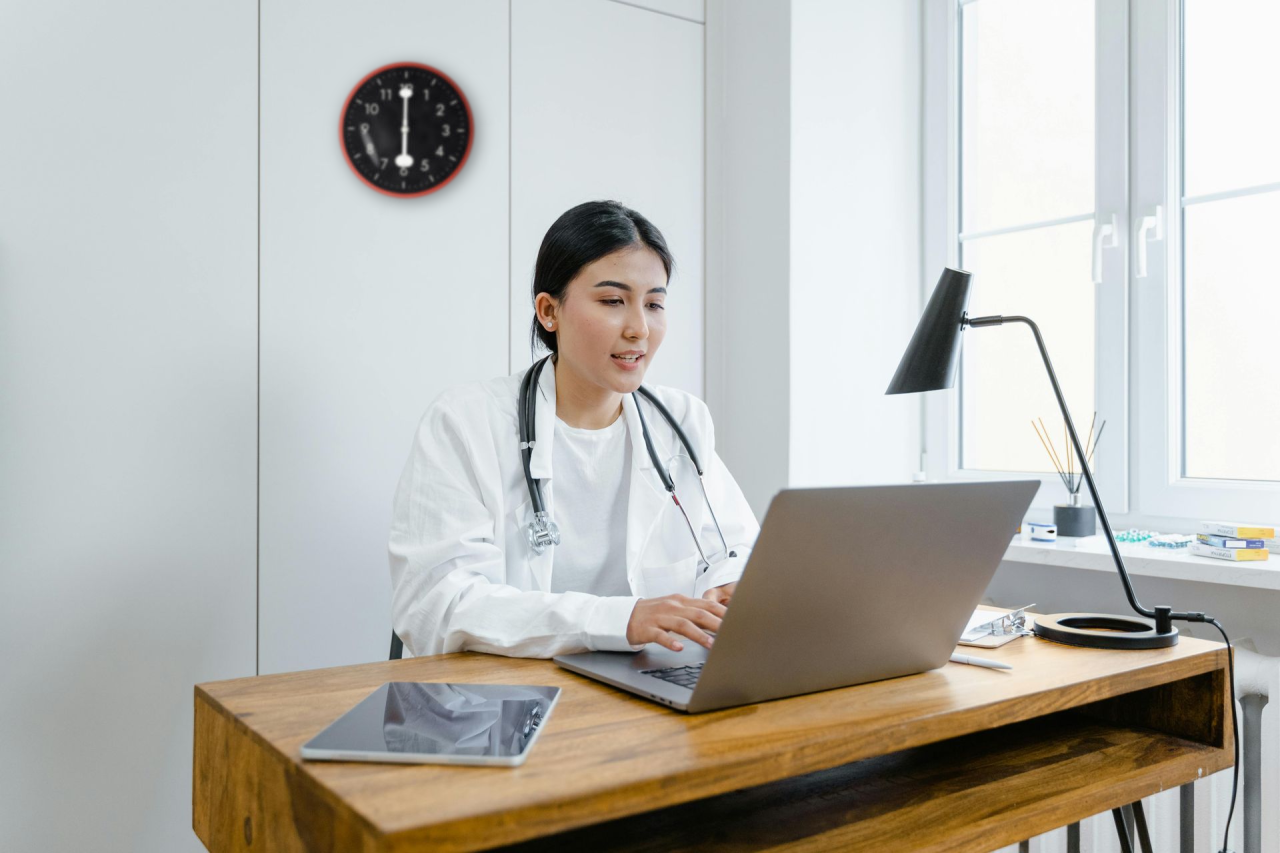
h=6 m=0
